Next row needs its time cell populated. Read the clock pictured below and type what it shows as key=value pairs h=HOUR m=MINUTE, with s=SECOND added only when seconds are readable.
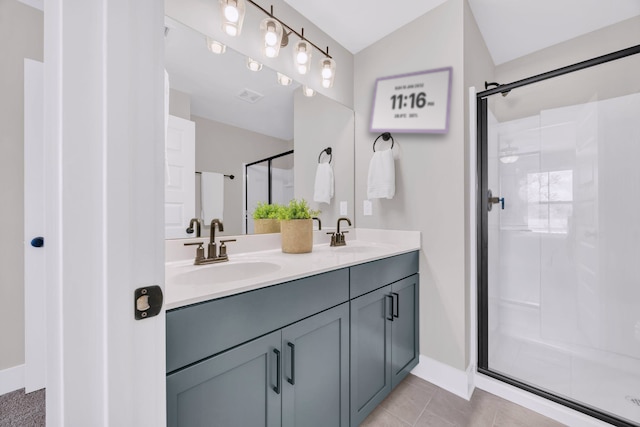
h=11 m=16
